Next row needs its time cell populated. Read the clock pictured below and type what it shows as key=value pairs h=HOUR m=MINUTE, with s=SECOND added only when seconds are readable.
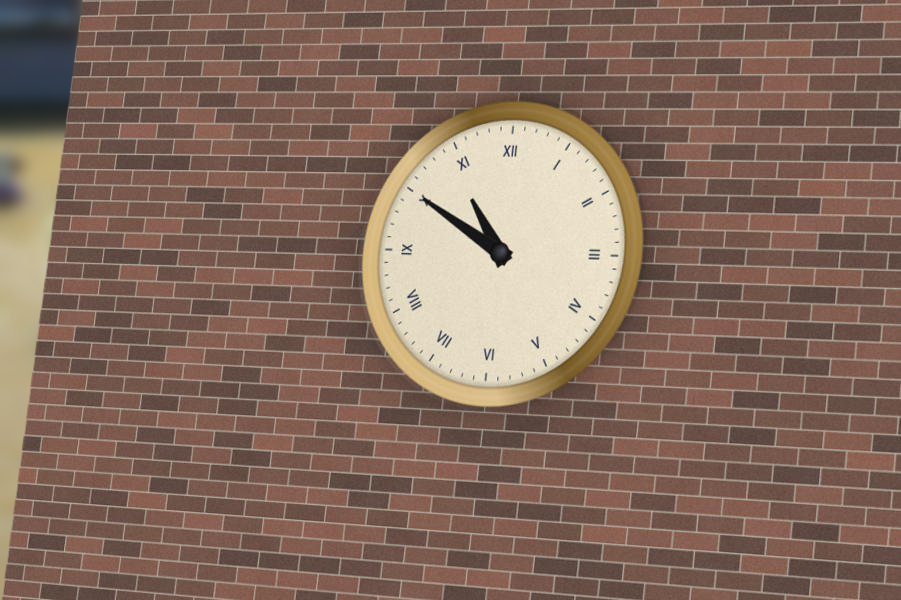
h=10 m=50
